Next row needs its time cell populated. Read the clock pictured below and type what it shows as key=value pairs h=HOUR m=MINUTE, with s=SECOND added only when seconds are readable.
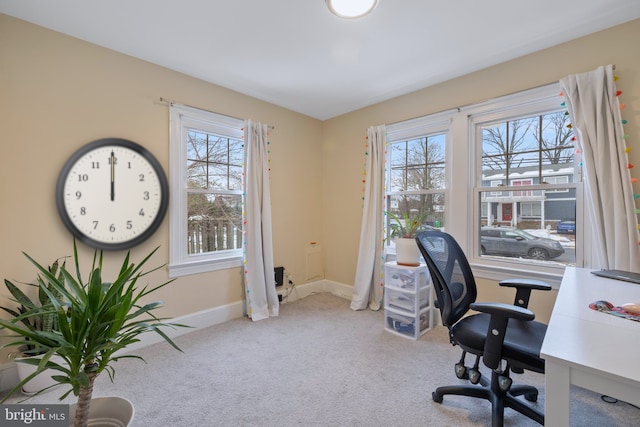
h=12 m=0
